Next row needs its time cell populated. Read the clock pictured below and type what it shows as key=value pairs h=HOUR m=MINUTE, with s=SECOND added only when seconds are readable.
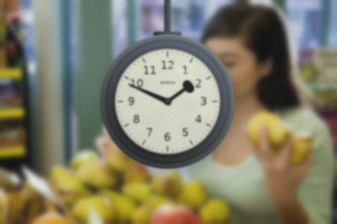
h=1 m=49
